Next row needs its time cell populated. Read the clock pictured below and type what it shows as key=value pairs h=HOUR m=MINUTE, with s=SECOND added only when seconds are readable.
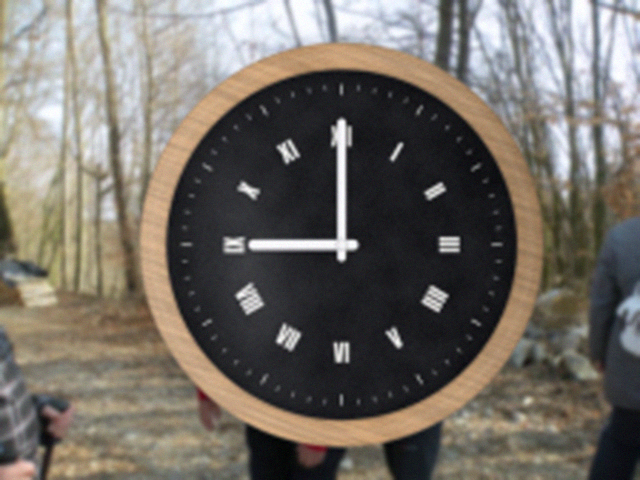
h=9 m=0
